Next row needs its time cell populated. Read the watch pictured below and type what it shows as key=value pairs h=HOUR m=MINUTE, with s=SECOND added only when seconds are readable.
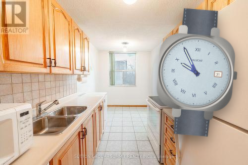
h=9 m=55
